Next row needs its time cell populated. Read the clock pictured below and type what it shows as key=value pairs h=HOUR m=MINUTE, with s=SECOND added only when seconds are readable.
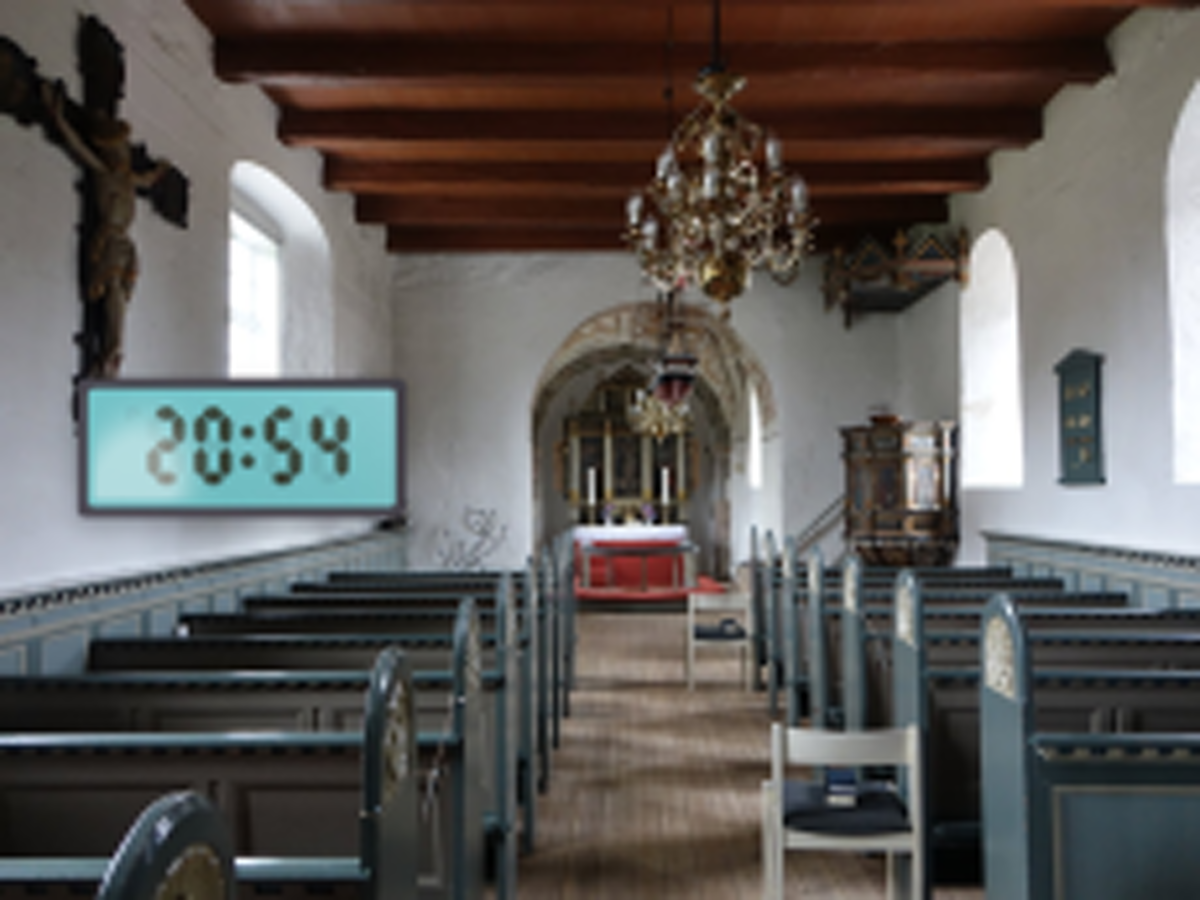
h=20 m=54
